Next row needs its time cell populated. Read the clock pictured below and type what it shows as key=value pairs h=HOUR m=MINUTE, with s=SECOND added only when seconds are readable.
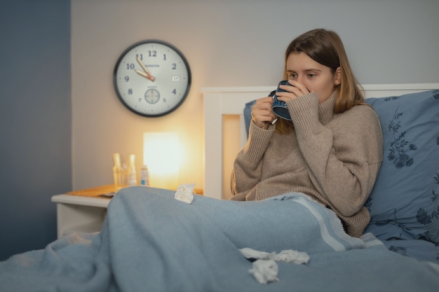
h=9 m=54
